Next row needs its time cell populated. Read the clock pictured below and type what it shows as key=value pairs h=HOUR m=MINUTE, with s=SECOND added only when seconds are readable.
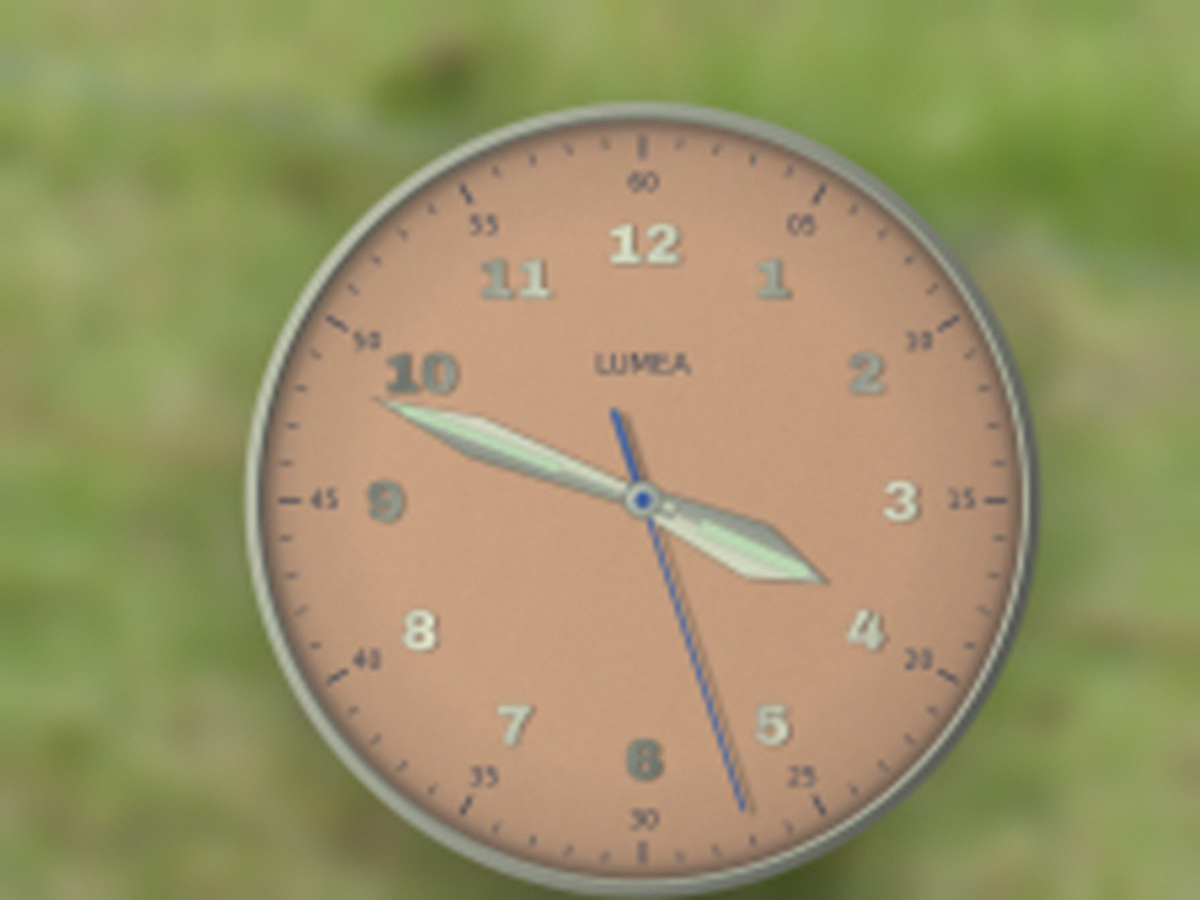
h=3 m=48 s=27
